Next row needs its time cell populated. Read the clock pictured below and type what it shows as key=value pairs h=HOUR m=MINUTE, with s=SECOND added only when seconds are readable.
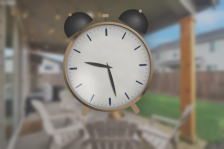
h=9 m=28
